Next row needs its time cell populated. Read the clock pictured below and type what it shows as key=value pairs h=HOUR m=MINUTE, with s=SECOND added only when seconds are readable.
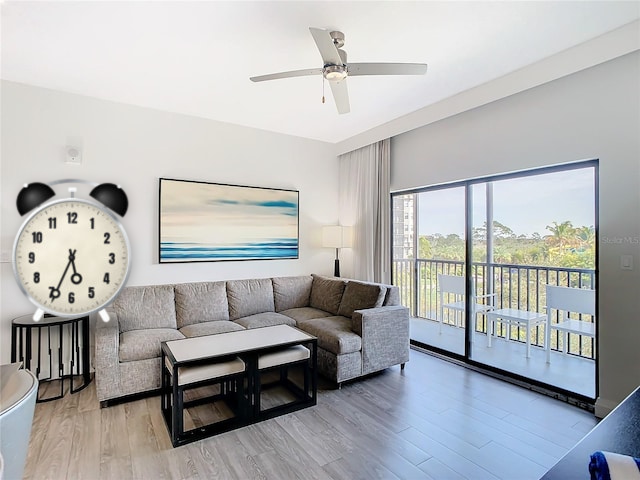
h=5 m=34
